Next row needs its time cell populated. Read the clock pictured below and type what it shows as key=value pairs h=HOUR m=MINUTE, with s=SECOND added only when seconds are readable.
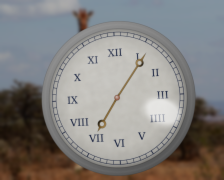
h=7 m=6
